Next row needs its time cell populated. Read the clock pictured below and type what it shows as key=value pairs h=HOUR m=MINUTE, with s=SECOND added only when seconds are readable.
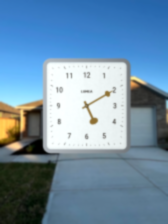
h=5 m=10
